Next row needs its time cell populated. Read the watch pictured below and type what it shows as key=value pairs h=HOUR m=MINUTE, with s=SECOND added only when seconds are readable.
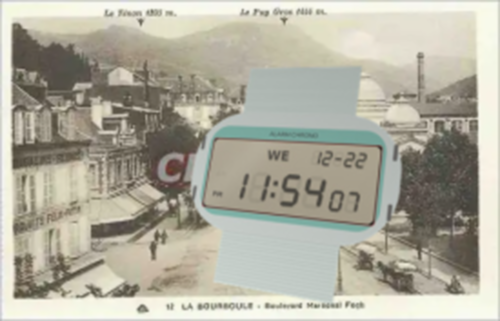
h=11 m=54 s=7
